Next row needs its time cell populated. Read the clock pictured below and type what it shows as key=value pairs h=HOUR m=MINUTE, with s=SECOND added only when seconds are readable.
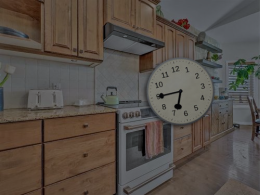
h=6 m=45
